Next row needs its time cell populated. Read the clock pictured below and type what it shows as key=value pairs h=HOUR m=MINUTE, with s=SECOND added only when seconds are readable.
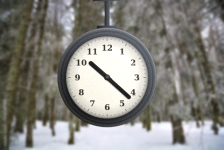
h=10 m=22
